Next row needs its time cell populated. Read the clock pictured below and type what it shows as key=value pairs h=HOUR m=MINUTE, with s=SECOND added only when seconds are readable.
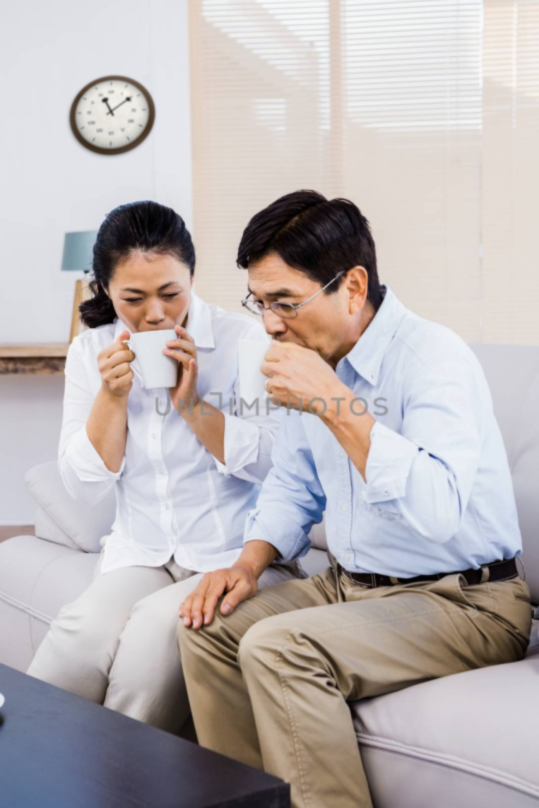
h=11 m=9
